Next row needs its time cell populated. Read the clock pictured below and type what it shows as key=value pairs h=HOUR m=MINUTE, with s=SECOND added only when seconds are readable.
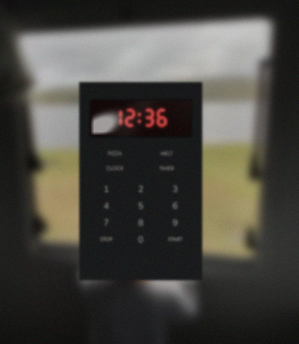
h=12 m=36
